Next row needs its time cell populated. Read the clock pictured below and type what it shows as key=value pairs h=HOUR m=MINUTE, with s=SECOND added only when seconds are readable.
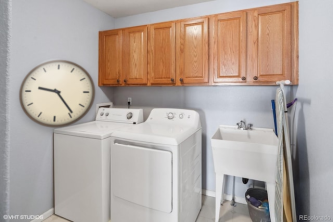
h=9 m=24
